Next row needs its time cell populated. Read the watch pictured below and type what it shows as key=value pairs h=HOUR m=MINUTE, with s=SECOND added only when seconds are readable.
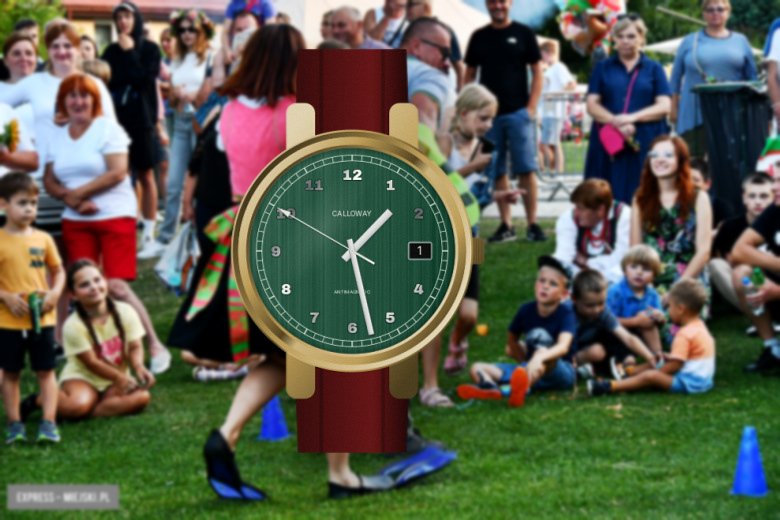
h=1 m=27 s=50
